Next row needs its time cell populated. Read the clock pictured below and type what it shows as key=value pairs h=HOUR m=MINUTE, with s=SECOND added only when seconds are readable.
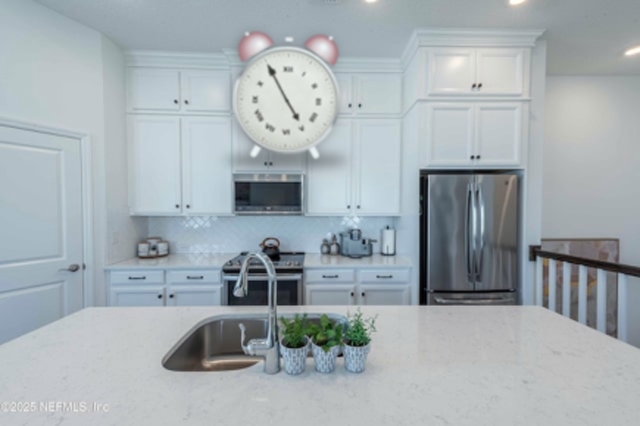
h=4 m=55
